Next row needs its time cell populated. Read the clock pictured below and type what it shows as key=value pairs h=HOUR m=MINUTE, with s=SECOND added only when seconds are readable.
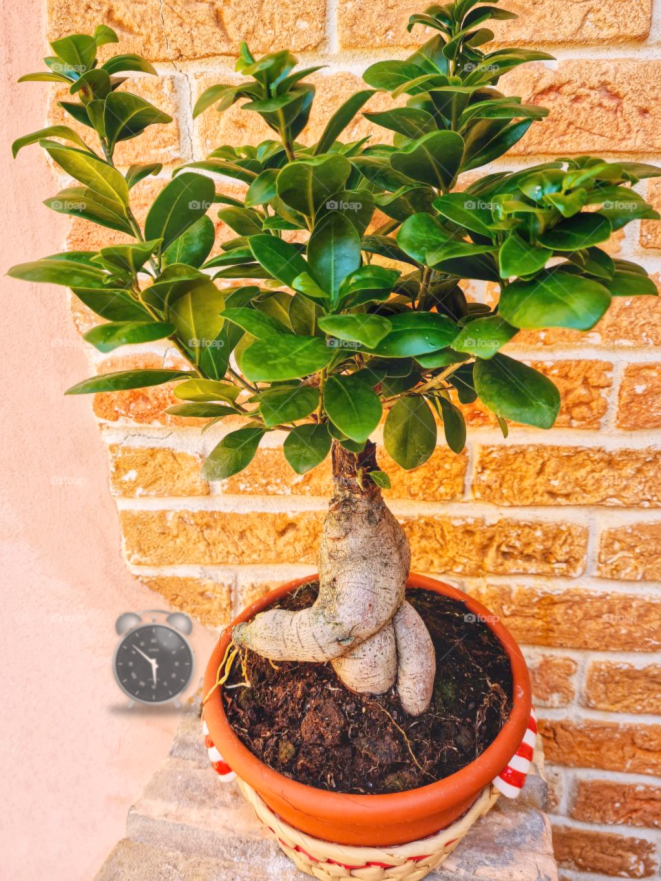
h=5 m=52
